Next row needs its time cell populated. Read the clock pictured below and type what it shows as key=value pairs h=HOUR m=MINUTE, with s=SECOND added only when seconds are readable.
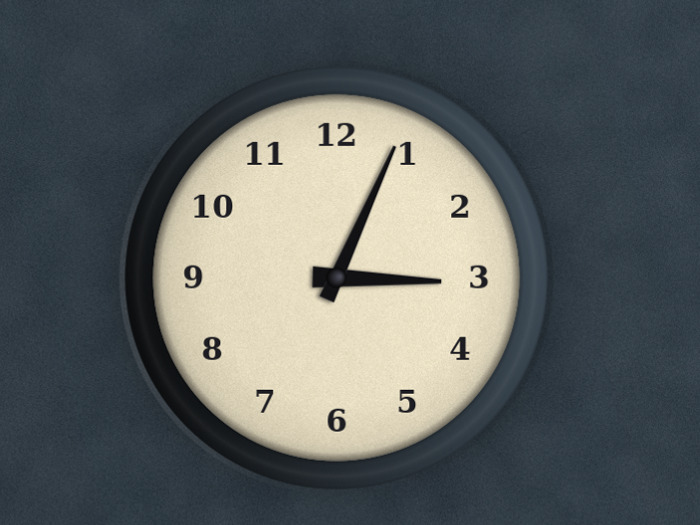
h=3 m=4
